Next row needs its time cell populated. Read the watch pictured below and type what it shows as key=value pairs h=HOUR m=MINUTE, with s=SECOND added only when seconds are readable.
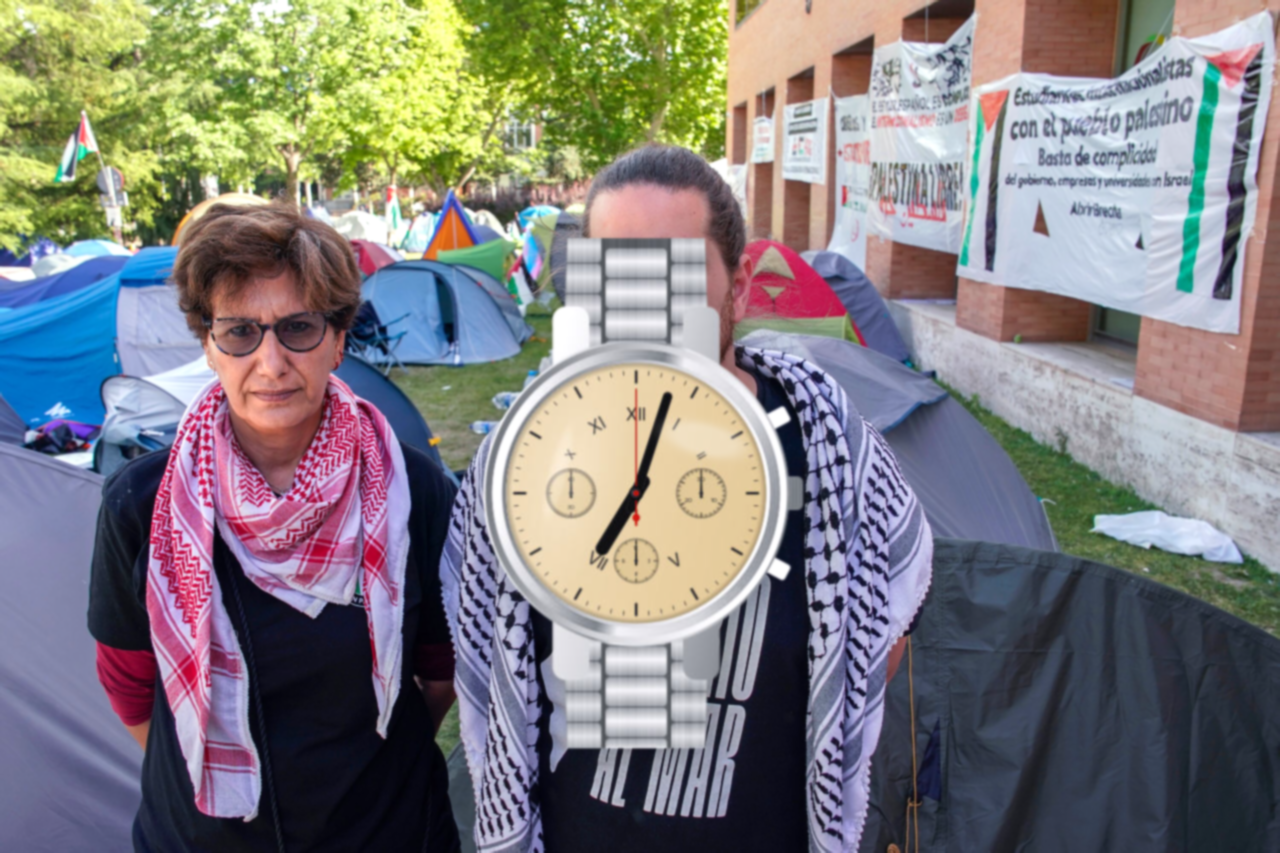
h=7 m=3
